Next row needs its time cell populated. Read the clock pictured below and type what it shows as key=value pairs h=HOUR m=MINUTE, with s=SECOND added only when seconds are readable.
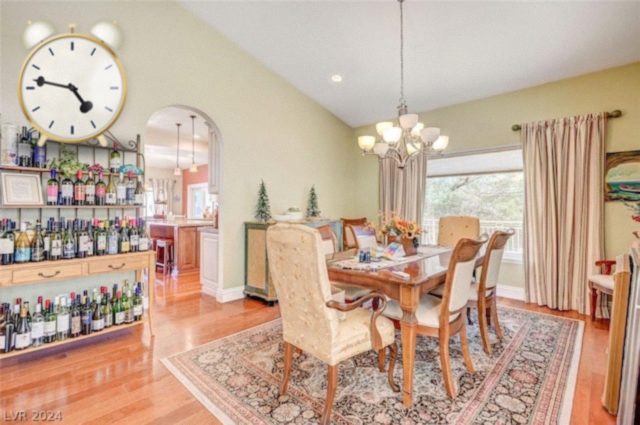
h=4 m=47
